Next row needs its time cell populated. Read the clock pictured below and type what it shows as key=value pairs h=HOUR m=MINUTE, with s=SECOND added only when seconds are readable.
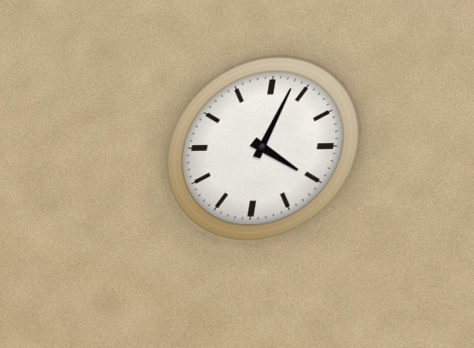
h=4 m=3
